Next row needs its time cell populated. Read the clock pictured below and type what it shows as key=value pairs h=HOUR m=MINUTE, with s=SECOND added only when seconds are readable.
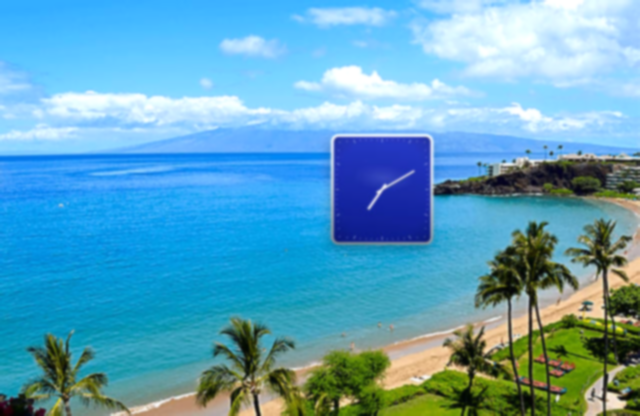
h=7 m=10
